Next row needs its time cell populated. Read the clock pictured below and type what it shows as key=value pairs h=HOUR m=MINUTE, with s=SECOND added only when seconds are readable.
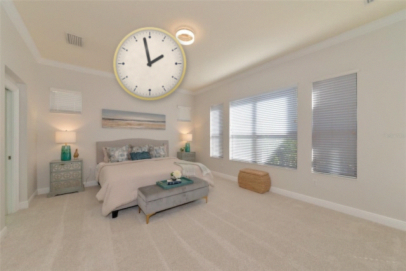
h=1 m=58
